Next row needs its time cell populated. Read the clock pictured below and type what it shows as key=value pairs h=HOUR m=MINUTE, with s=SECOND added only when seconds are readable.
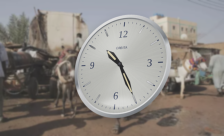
h=10 m=25
